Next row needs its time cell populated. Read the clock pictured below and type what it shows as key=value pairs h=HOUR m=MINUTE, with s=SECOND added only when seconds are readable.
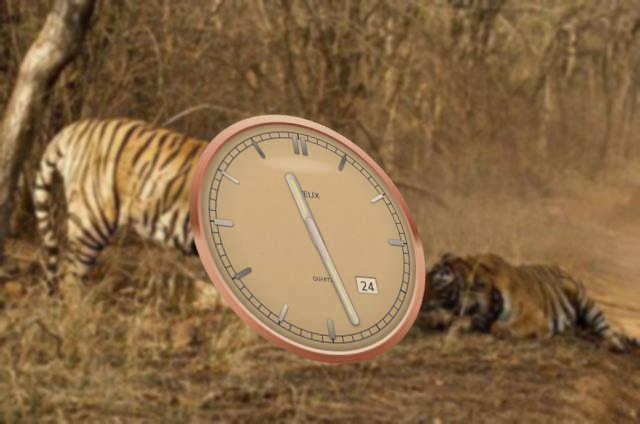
h=11 m=27
